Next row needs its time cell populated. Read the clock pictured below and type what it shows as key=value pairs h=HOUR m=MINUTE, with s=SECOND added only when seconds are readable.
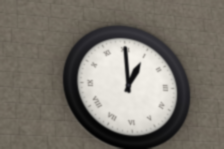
h=1 m=0
